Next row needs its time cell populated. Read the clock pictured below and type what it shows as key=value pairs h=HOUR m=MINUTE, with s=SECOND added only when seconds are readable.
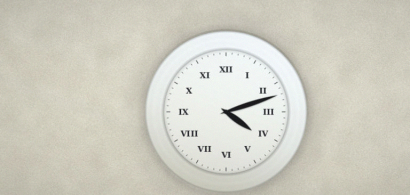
h=4 m=12
